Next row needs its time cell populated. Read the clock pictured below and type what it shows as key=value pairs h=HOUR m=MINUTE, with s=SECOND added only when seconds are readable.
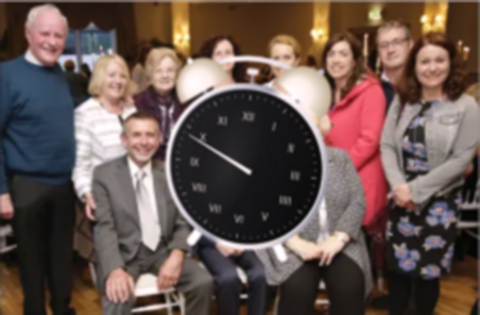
h=9 m=49
